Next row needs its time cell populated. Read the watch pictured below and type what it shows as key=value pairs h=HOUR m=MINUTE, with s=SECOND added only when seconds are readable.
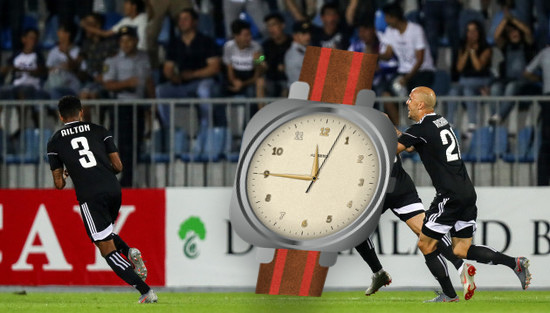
h=11 m=45 s=3
